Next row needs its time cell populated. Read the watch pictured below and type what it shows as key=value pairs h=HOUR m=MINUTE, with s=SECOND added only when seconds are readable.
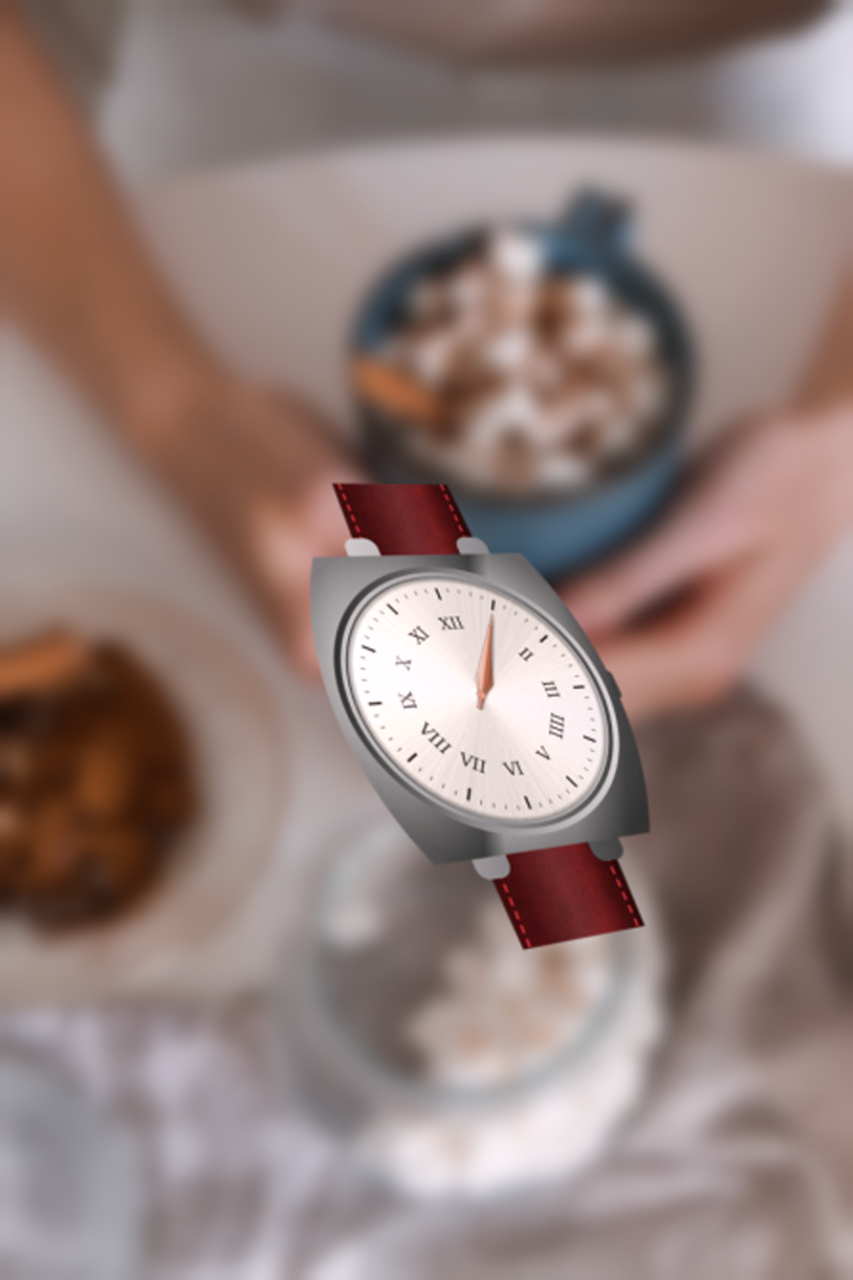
h=1 m=5
